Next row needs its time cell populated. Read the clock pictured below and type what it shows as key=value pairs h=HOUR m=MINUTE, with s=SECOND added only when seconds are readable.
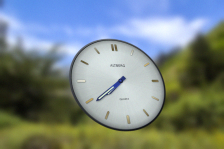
h=7 m=39
